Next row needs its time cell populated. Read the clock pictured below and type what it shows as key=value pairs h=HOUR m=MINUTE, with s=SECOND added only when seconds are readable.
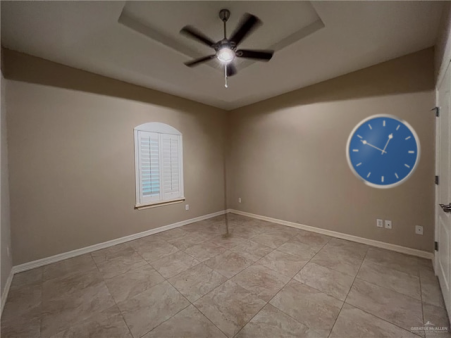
h=12 m=49
